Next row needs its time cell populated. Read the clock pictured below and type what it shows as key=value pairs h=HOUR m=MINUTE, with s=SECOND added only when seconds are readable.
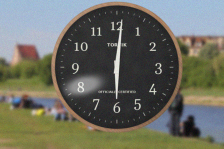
h=6 m=1
